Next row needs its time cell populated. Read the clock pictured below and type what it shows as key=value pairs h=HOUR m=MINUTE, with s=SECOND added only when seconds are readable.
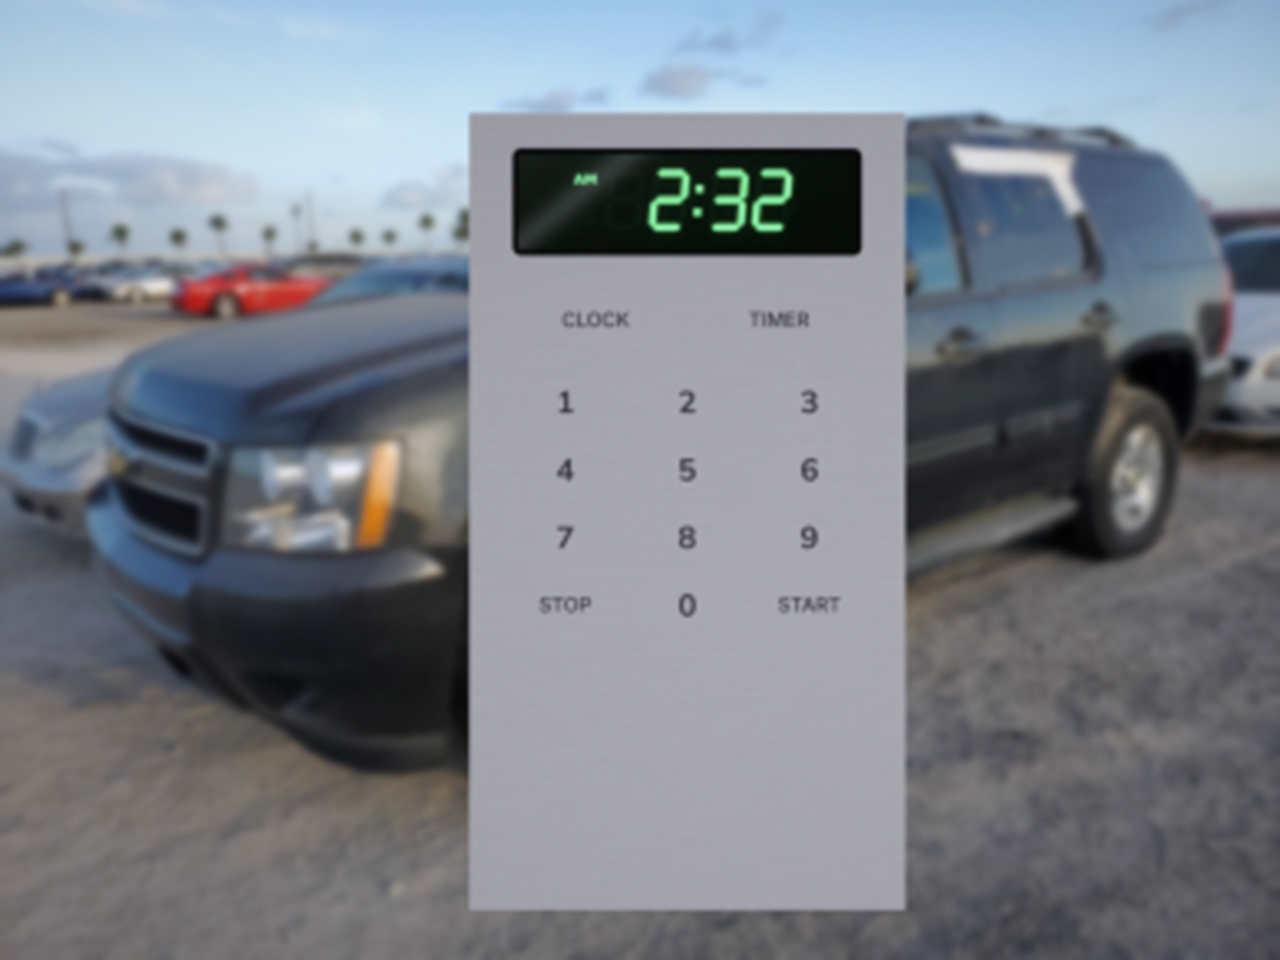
h=2 m=32
